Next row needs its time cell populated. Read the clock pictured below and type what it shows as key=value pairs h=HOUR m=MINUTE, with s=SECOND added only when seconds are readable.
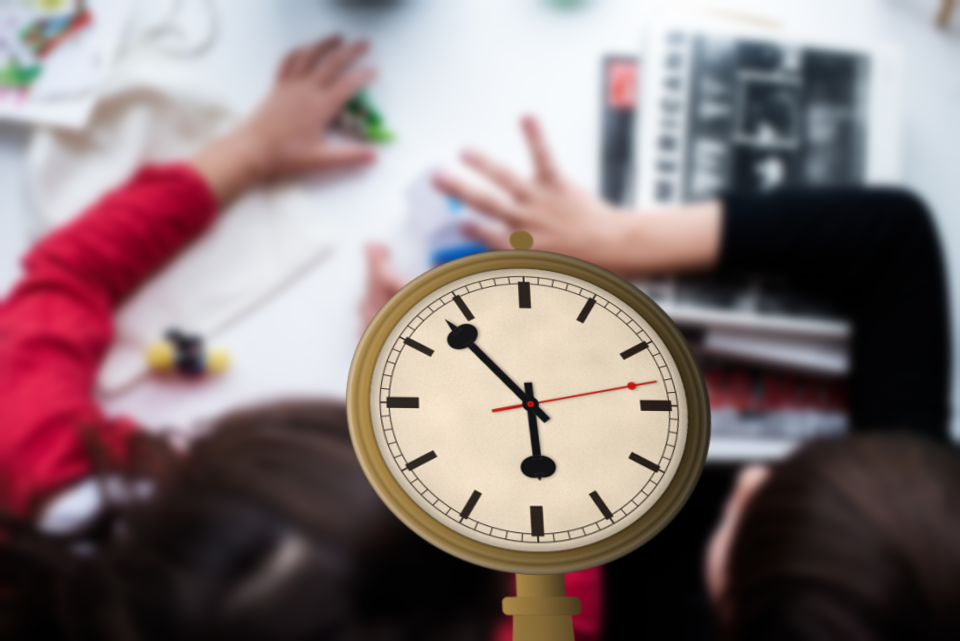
h=5 m=53 s=13
